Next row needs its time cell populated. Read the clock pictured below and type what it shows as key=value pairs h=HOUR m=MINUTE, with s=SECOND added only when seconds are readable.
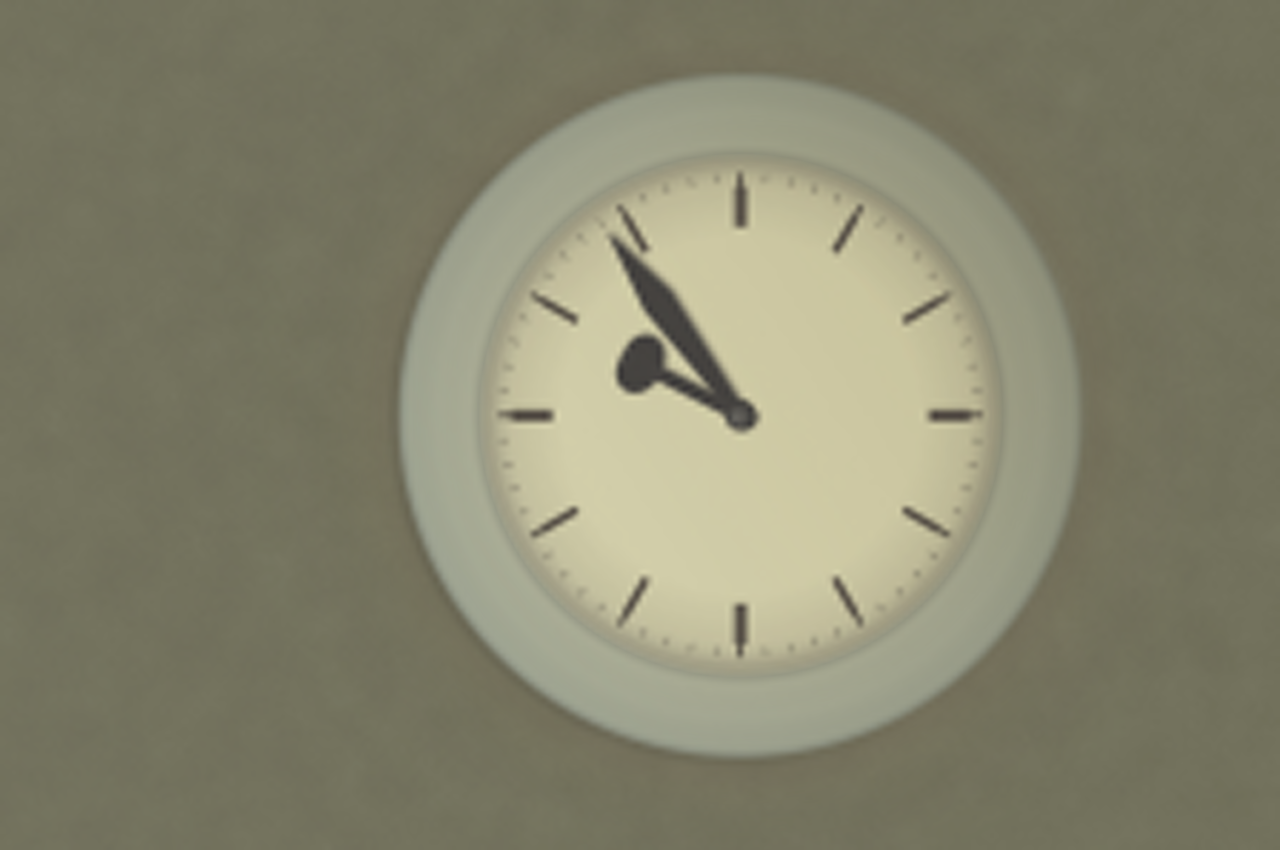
h=9 m=54
